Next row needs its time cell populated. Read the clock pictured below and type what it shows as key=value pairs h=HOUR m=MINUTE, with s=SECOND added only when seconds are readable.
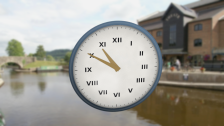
h=10 m=50
